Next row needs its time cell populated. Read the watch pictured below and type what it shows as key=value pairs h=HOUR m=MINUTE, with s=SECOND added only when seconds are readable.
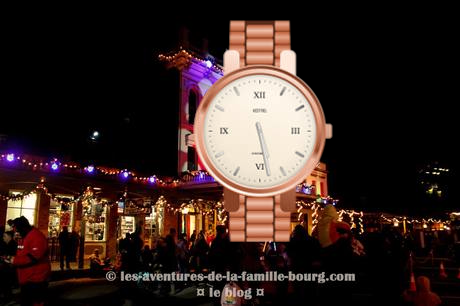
h=5 m=28
